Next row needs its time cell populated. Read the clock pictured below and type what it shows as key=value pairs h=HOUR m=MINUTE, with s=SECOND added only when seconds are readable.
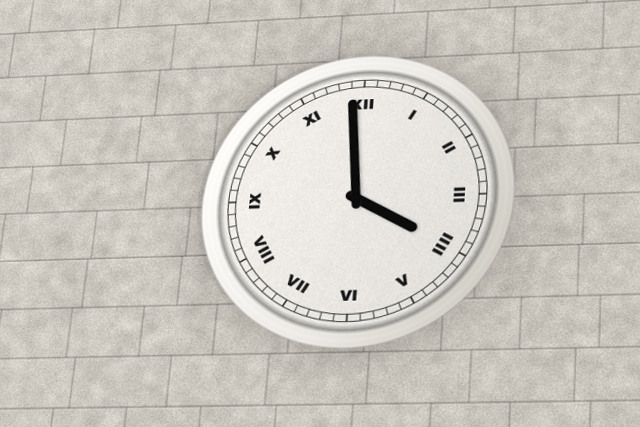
h=3 m=59
